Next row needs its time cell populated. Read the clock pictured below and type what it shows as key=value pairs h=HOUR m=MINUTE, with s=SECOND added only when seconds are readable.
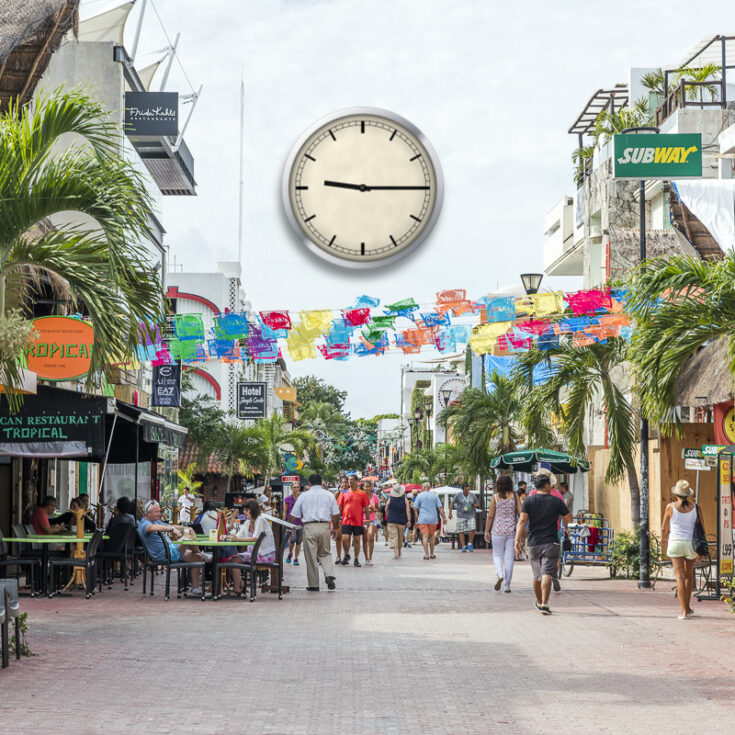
h=9 m=15
